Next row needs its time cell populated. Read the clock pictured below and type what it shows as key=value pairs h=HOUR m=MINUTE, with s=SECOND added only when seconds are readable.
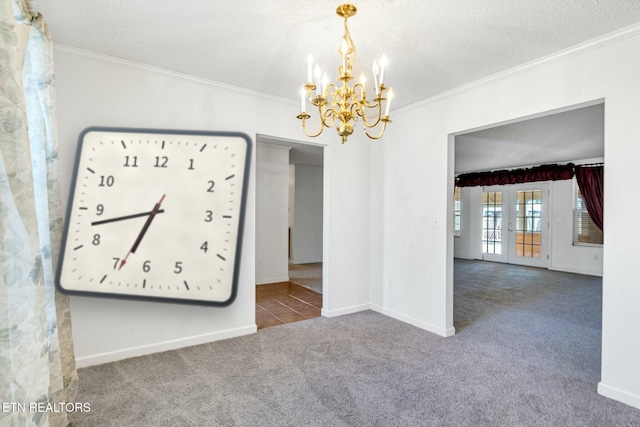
h=6 m=42 s=34
